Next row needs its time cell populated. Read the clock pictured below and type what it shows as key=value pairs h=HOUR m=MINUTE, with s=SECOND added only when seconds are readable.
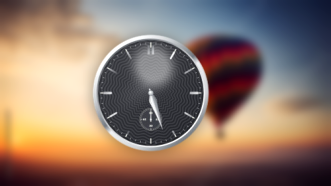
h=5 m=27
